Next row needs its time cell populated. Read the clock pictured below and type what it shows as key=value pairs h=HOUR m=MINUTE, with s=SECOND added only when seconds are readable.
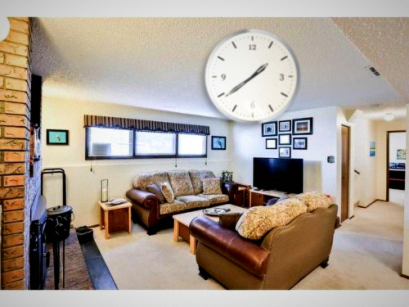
h=1 m=39
